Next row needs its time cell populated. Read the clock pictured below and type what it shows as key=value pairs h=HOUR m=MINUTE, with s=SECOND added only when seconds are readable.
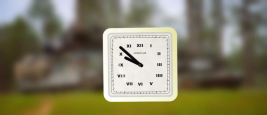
h=9 m=52
